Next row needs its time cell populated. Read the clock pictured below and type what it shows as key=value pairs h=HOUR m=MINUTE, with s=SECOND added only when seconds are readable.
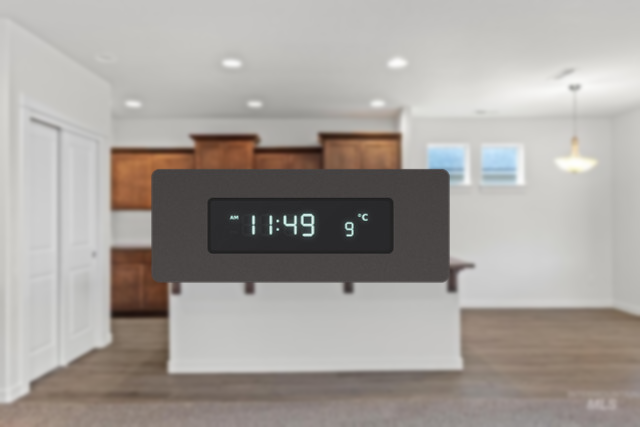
h=11 m=49
